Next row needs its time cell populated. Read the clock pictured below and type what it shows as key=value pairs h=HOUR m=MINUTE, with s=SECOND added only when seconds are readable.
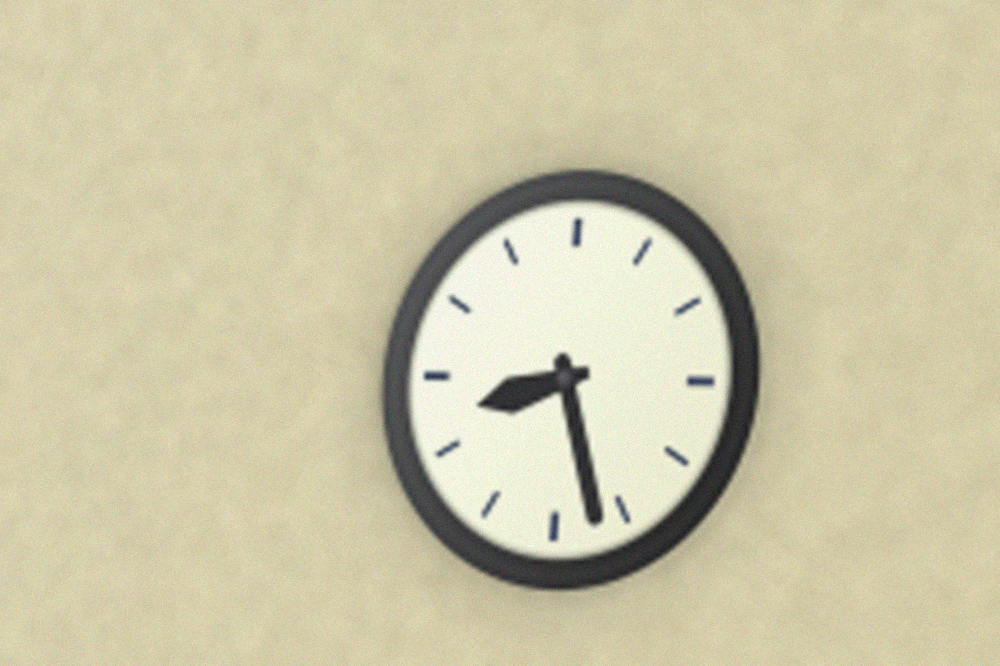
h=8 m=27
